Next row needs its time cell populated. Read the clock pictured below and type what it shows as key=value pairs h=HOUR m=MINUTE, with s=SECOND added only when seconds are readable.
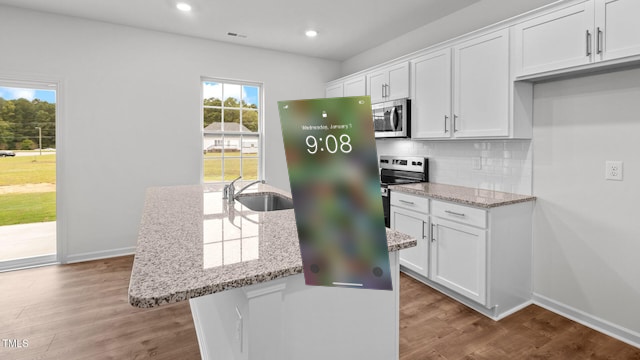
h=9 m=8
